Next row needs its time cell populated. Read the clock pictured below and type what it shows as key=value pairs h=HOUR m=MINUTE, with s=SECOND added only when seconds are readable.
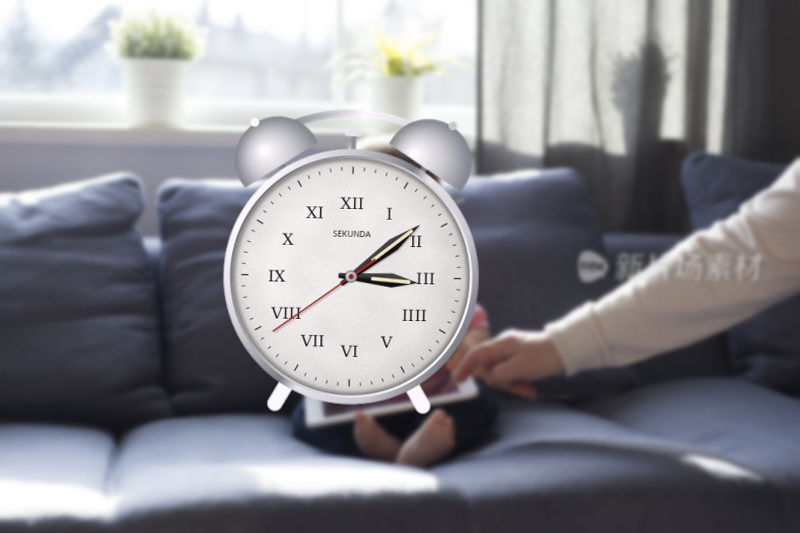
h=3 m=8 s=39
